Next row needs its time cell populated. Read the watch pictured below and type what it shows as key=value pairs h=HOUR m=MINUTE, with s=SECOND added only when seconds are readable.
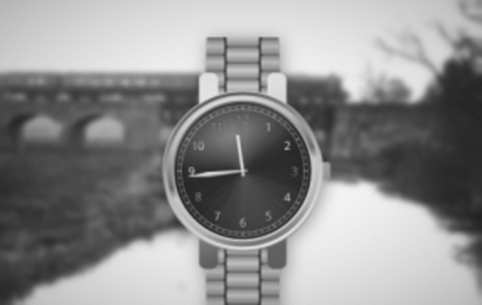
h=11 m=44
